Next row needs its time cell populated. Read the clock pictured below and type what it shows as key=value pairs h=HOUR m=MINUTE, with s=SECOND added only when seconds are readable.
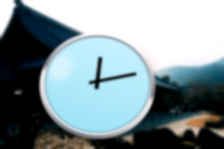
h=12 m=13
